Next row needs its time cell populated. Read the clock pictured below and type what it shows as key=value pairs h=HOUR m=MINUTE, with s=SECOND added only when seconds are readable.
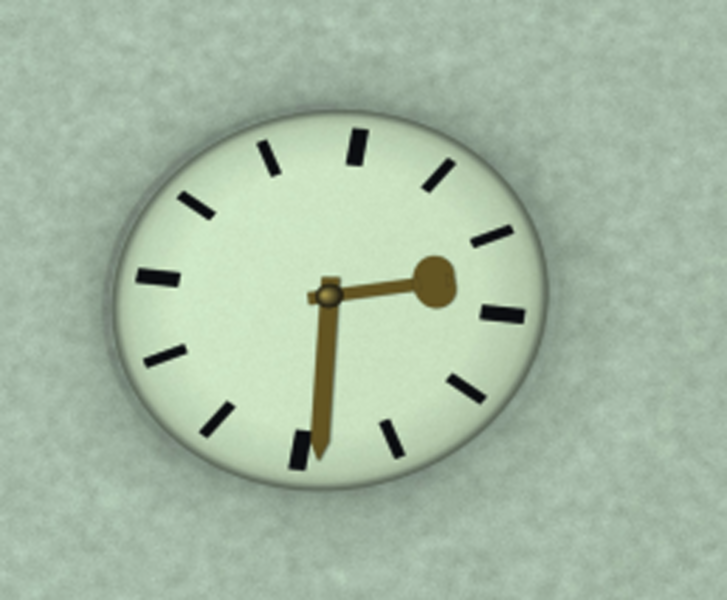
h=2 m=29
